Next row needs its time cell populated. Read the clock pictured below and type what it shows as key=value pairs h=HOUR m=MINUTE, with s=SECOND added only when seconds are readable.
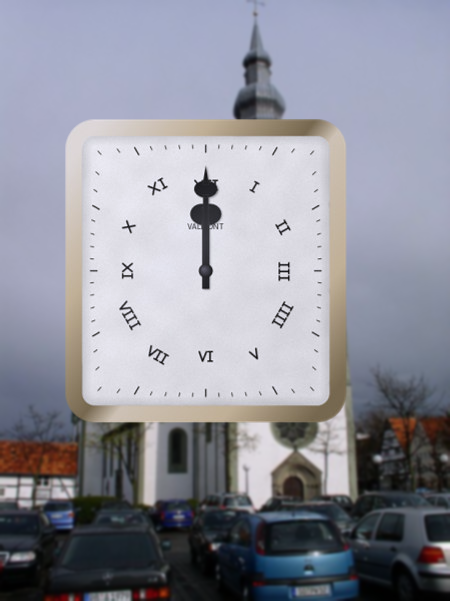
h=12 m=0
